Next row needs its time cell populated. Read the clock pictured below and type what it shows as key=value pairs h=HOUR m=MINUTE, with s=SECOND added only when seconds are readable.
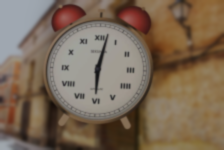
h=6 m=2
